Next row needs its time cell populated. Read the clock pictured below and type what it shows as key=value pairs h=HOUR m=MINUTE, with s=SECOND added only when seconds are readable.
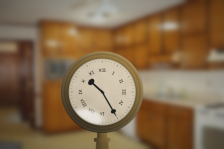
h=10 m=25
